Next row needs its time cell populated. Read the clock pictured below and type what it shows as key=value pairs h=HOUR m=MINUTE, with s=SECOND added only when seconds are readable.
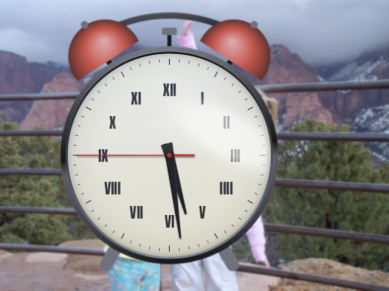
h=5 m=28 s=45
